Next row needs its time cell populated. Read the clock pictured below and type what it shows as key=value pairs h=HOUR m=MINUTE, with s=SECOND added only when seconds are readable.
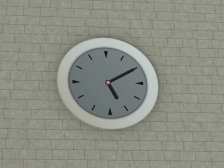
h=5 m=10
